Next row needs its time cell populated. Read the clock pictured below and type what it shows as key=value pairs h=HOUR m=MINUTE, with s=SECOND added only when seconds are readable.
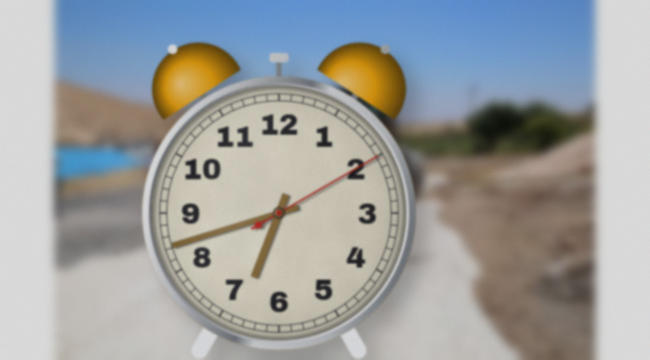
h=6 m=42 s=10
